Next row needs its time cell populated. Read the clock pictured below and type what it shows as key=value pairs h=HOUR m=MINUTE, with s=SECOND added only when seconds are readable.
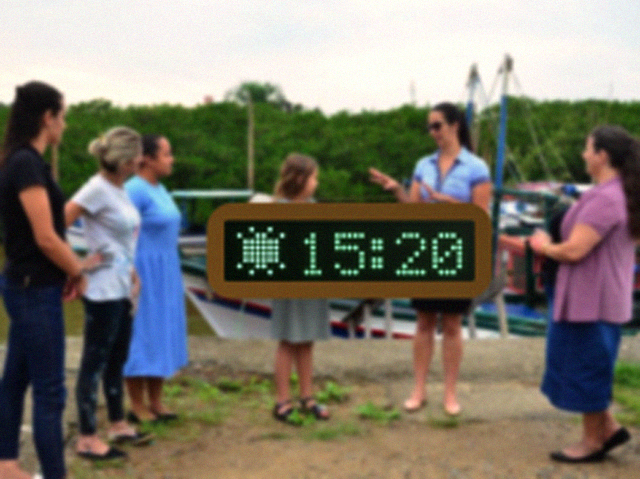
h=15 m=20
